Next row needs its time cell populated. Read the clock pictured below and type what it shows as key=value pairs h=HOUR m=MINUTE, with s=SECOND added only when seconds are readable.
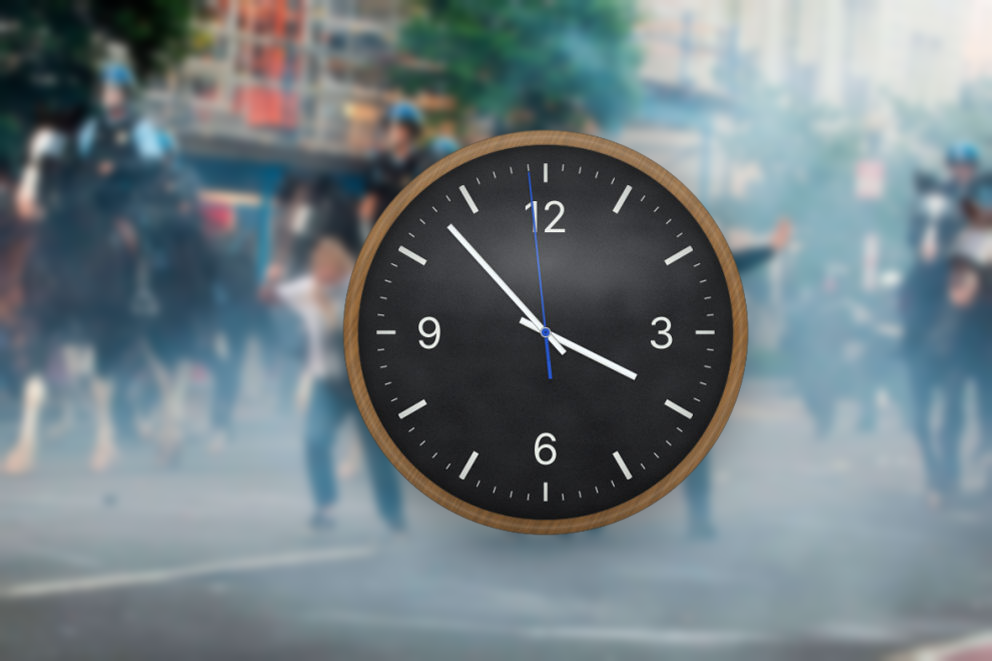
h=3 m=52 s=59
